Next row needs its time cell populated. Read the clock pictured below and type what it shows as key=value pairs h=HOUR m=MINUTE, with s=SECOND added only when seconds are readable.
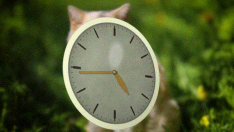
h=4 m=44
